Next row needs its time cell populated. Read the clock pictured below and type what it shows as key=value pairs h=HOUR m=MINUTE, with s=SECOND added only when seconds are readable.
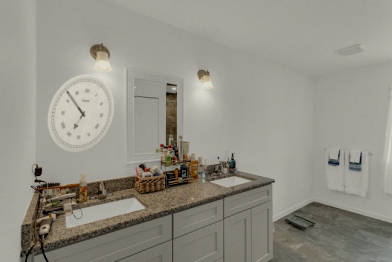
h=6 m=52
